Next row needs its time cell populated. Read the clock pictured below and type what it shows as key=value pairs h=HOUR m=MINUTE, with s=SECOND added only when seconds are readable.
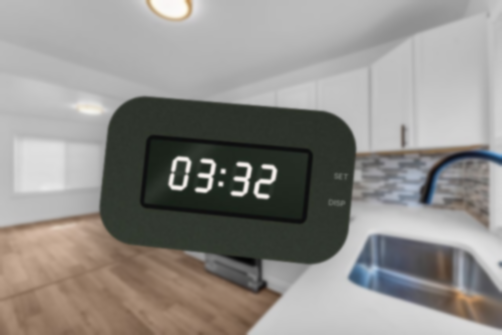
h=3 m=32
